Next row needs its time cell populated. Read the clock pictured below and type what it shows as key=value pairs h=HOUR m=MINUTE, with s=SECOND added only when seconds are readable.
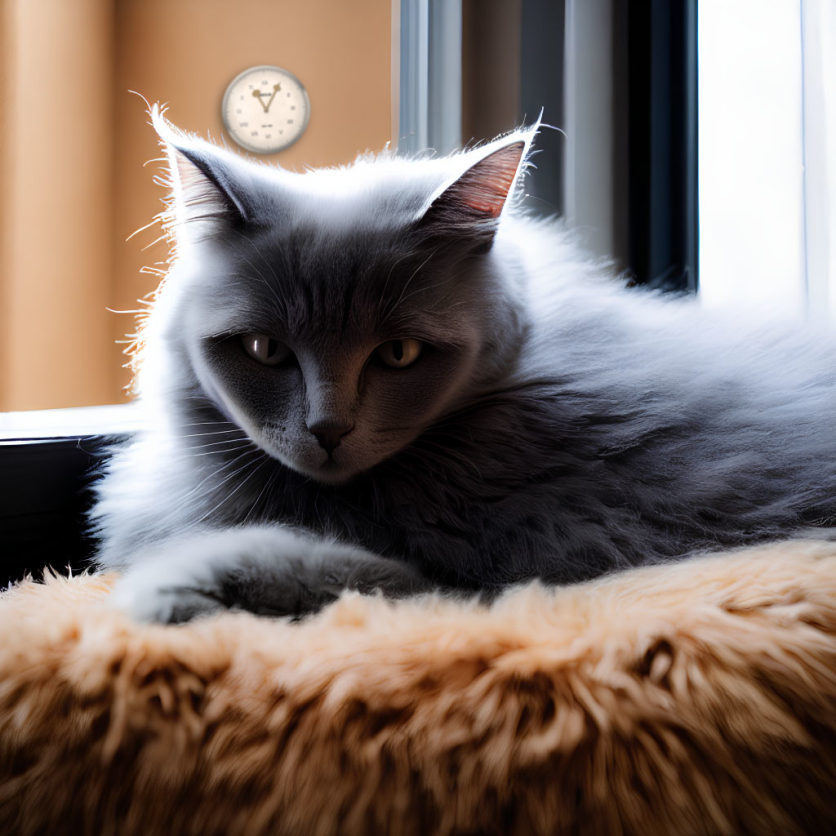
h=11 m=5
